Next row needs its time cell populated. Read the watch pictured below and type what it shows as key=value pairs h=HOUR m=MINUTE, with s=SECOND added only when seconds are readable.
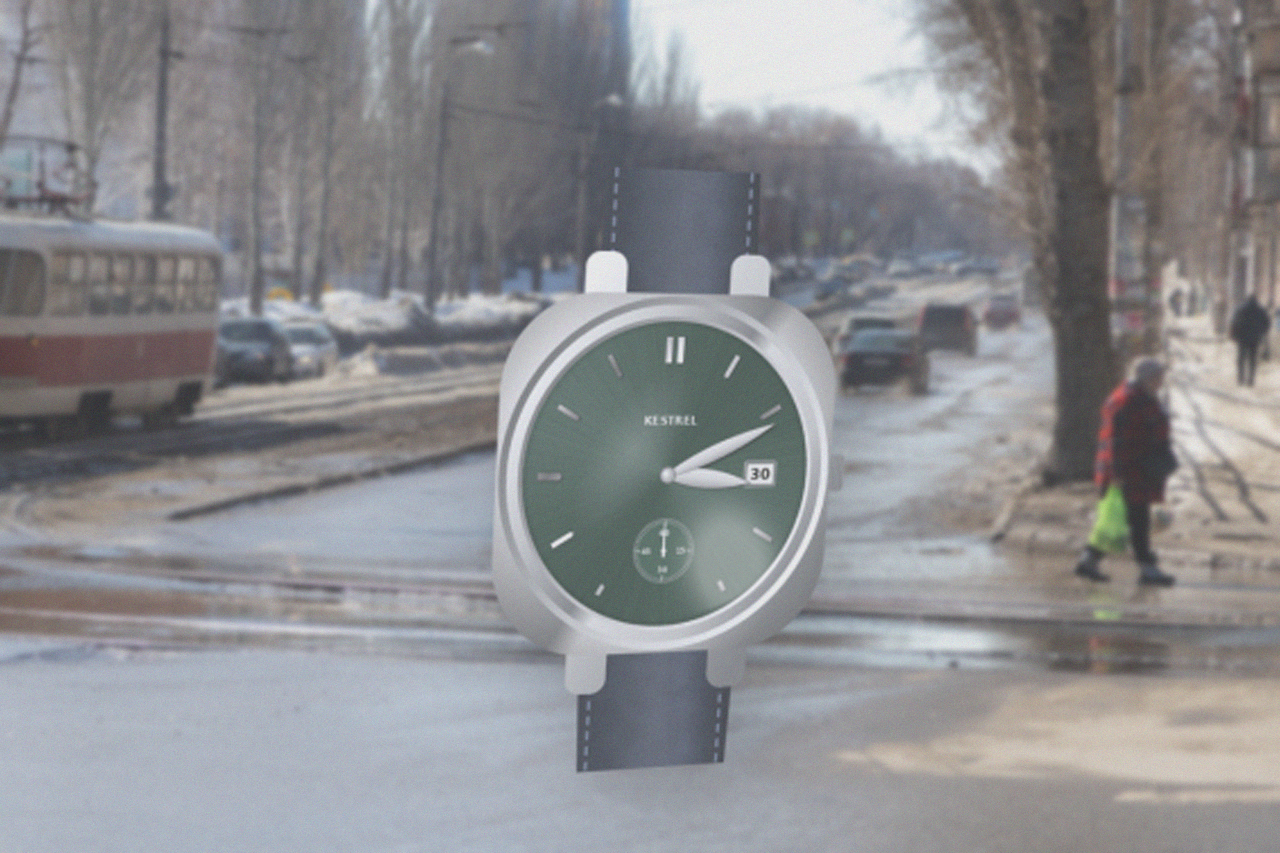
h=3 m=11
